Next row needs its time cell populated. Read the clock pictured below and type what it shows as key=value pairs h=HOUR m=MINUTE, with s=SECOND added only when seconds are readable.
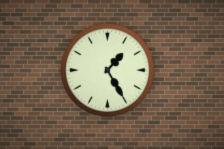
h=1 m=25
